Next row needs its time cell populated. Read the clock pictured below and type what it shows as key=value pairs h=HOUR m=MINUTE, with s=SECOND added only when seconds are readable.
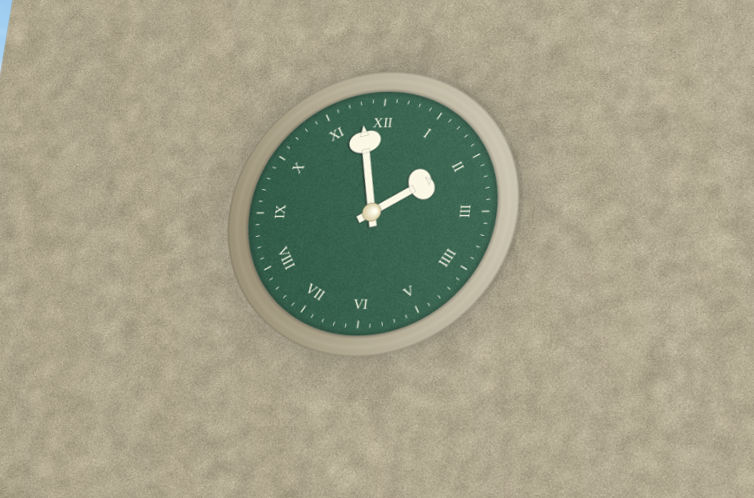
h=1 m=58
